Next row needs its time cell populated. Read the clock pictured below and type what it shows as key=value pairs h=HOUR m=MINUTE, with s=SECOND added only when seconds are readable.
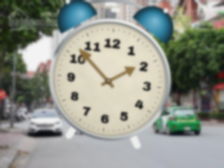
h=1 m=52
